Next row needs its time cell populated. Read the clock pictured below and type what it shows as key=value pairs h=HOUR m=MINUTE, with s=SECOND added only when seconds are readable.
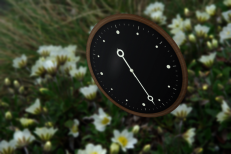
h=11 m=27
